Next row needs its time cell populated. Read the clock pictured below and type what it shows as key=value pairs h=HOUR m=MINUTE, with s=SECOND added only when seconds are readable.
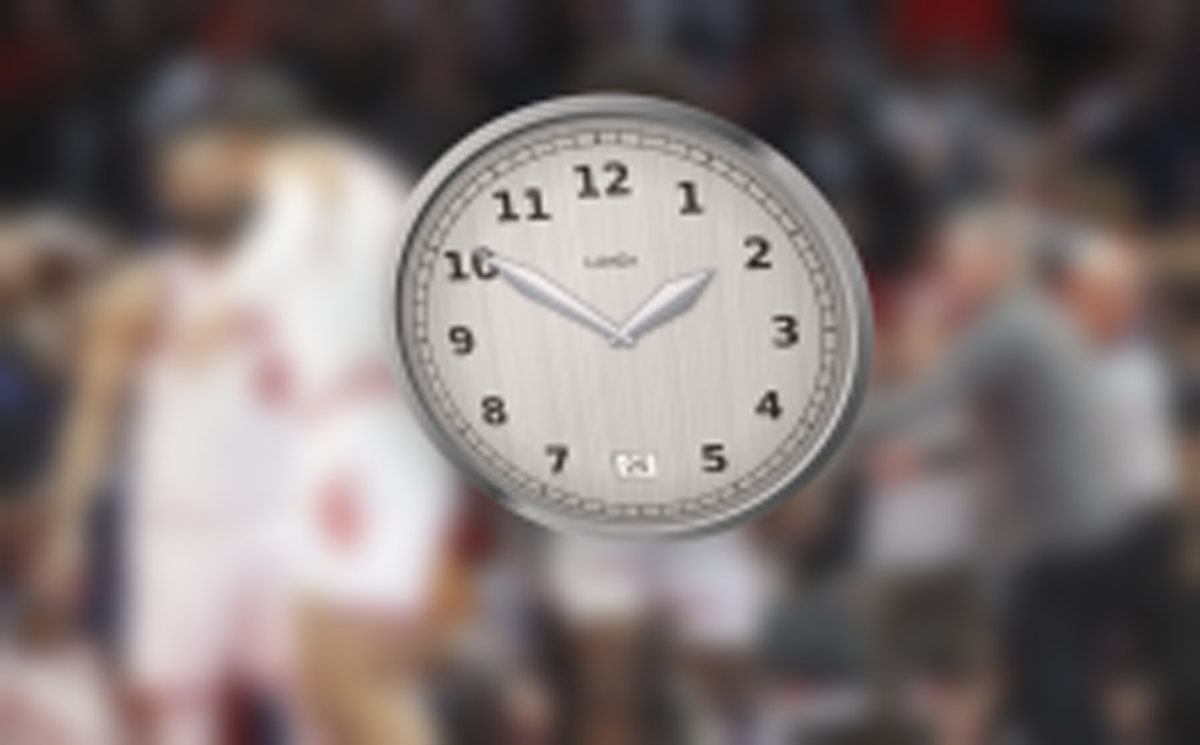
h=1 m=51
